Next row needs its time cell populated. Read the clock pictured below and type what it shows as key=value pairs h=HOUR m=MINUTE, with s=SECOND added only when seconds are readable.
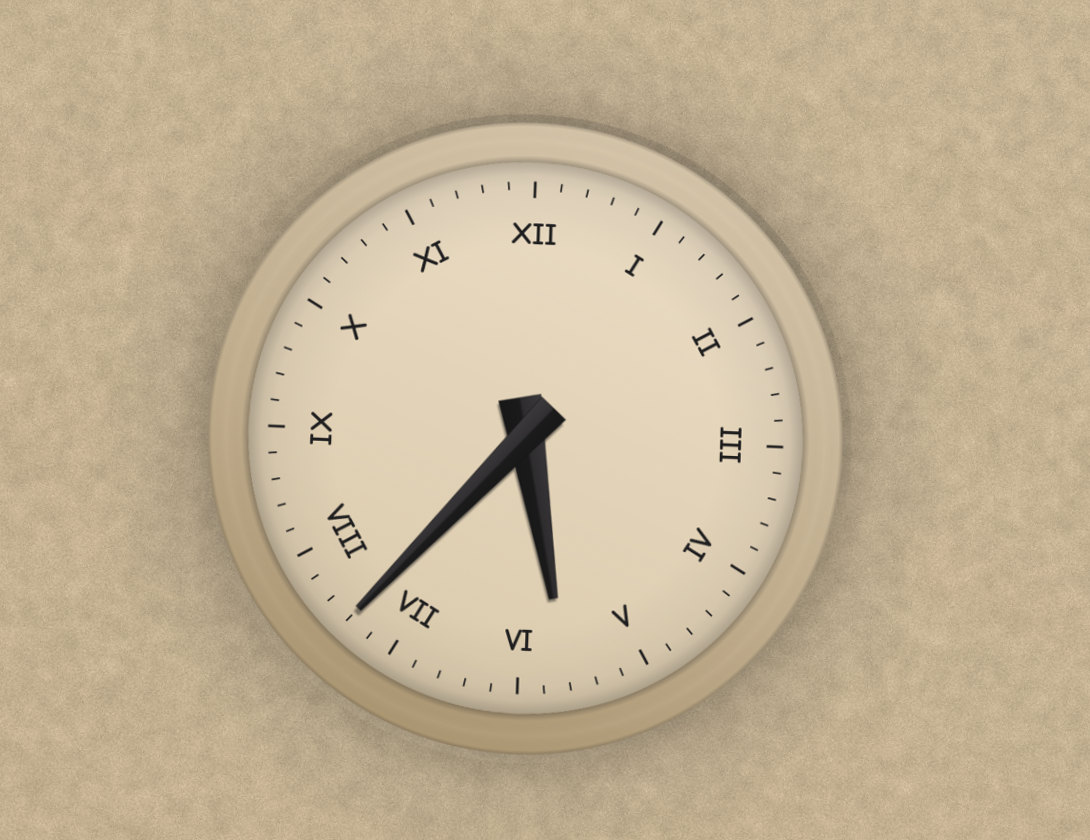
h=5 m=37
